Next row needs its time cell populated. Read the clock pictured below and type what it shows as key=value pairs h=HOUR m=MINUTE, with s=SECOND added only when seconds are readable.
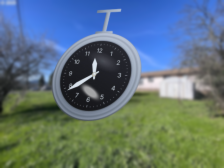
h=11 m=39
